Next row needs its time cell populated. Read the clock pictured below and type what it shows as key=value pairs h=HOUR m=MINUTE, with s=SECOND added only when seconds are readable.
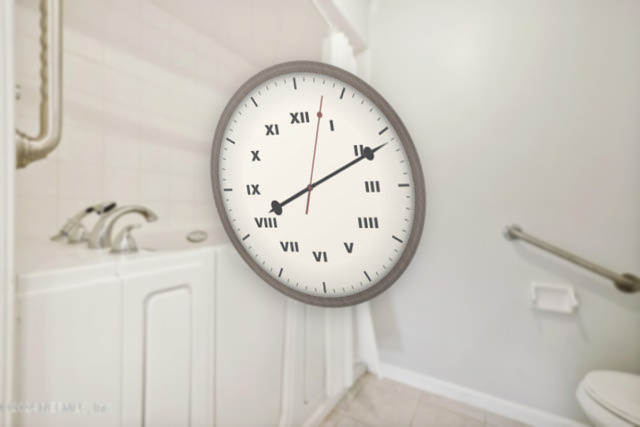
h=8 m=11 s=3
